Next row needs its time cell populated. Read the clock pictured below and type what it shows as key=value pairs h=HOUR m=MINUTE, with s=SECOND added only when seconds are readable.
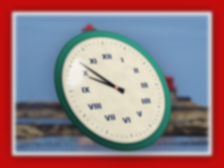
h=9 m=52
